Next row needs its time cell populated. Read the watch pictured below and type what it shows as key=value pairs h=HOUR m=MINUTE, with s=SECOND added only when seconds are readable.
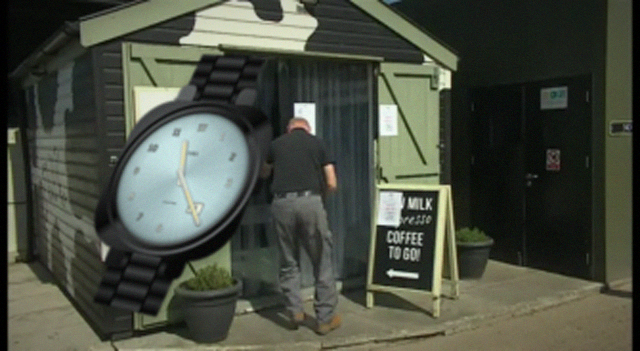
h=11 m=23
